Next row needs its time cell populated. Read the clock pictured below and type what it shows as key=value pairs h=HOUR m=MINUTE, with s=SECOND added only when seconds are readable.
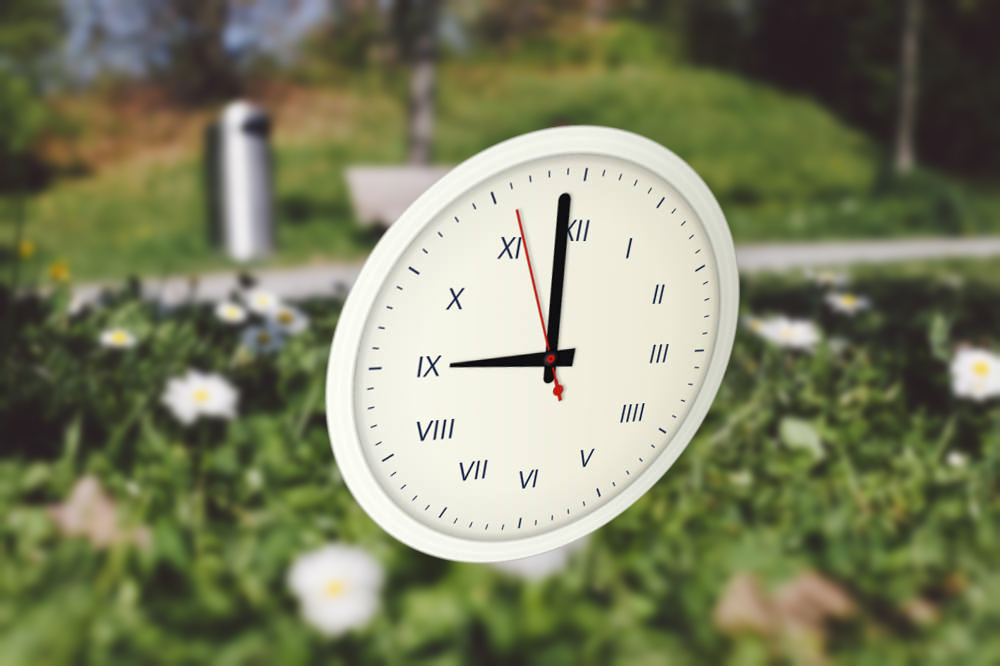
h=8 m=58 s=56
